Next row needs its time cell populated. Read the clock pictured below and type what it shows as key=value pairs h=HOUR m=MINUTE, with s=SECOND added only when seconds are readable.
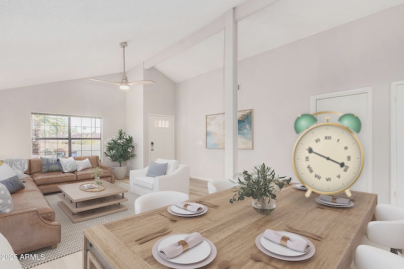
h=3 m=49
